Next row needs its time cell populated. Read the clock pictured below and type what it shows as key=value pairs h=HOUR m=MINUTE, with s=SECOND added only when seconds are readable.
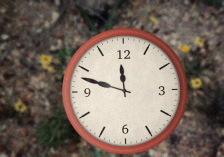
h=11 m=48
